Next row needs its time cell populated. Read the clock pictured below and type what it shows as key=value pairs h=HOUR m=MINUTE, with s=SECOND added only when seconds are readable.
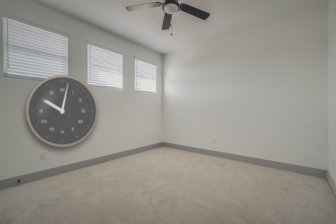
h=10 m=2
